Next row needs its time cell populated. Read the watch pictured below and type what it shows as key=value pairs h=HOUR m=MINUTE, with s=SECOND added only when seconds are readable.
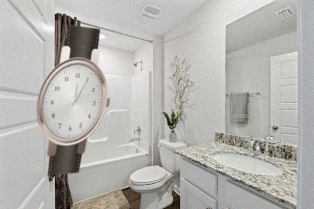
h=12 m=5
